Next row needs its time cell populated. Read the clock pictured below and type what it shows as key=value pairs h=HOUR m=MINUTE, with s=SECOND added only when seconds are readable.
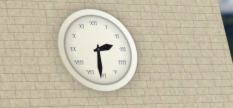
h=2 m=31
